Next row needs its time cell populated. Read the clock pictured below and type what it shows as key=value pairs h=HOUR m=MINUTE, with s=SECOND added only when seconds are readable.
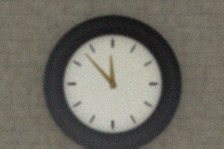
h=11 m=53
